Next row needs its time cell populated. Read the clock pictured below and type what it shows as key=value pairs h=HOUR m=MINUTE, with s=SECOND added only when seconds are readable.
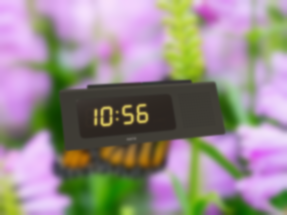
h=10 m=56
